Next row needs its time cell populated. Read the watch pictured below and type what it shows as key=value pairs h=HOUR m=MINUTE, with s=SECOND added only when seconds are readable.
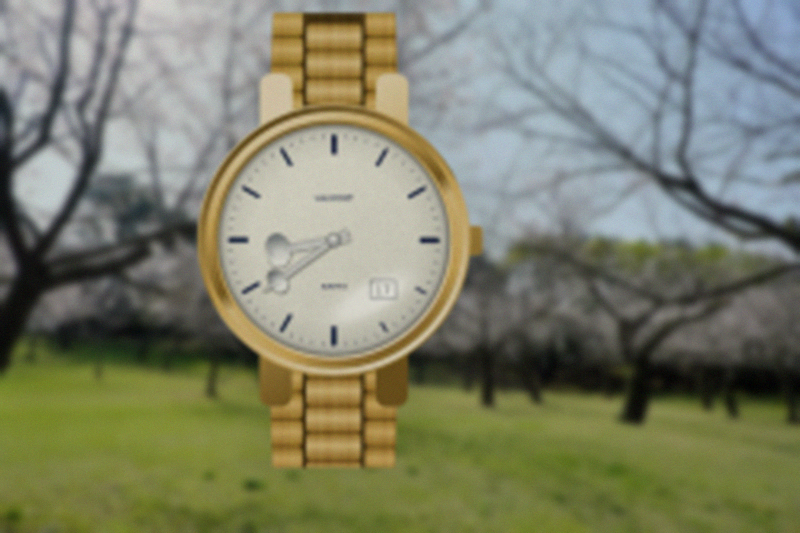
h=8 m=39
